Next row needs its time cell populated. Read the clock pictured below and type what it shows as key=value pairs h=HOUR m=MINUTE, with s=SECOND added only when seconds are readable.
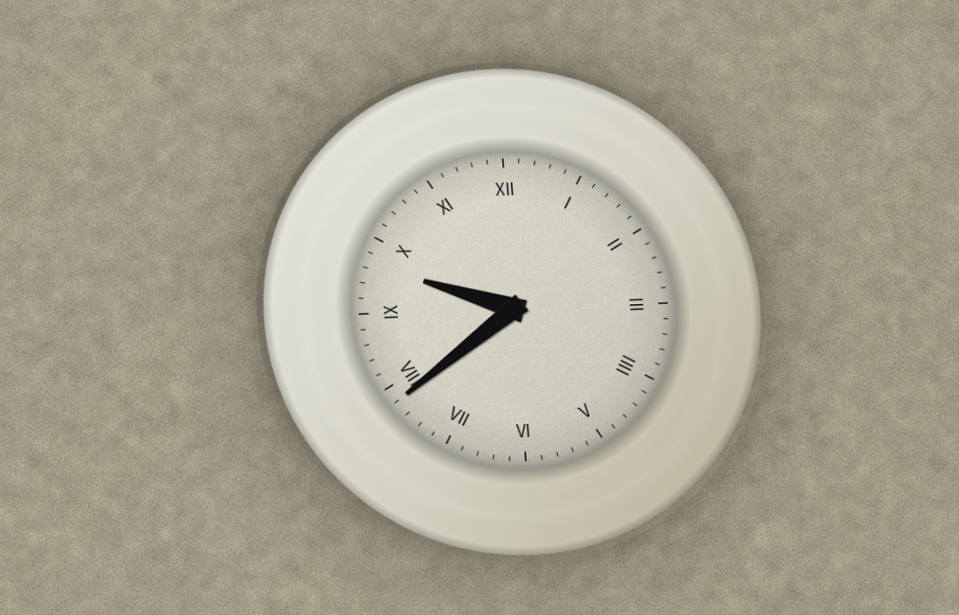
h=9 m=39
